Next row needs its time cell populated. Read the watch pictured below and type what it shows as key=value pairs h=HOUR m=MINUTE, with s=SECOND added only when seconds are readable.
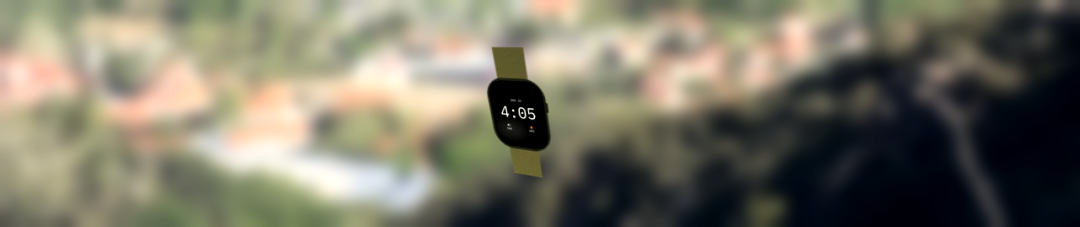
h=4 m=5
